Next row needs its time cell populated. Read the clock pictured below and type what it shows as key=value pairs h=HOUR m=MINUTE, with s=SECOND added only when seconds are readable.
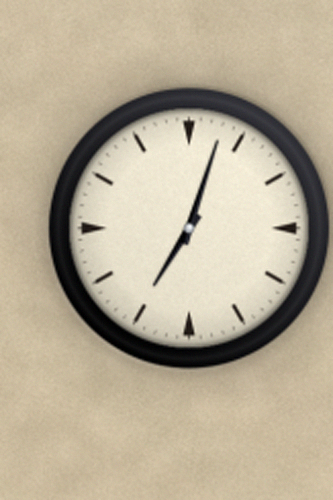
h=7 m=3
